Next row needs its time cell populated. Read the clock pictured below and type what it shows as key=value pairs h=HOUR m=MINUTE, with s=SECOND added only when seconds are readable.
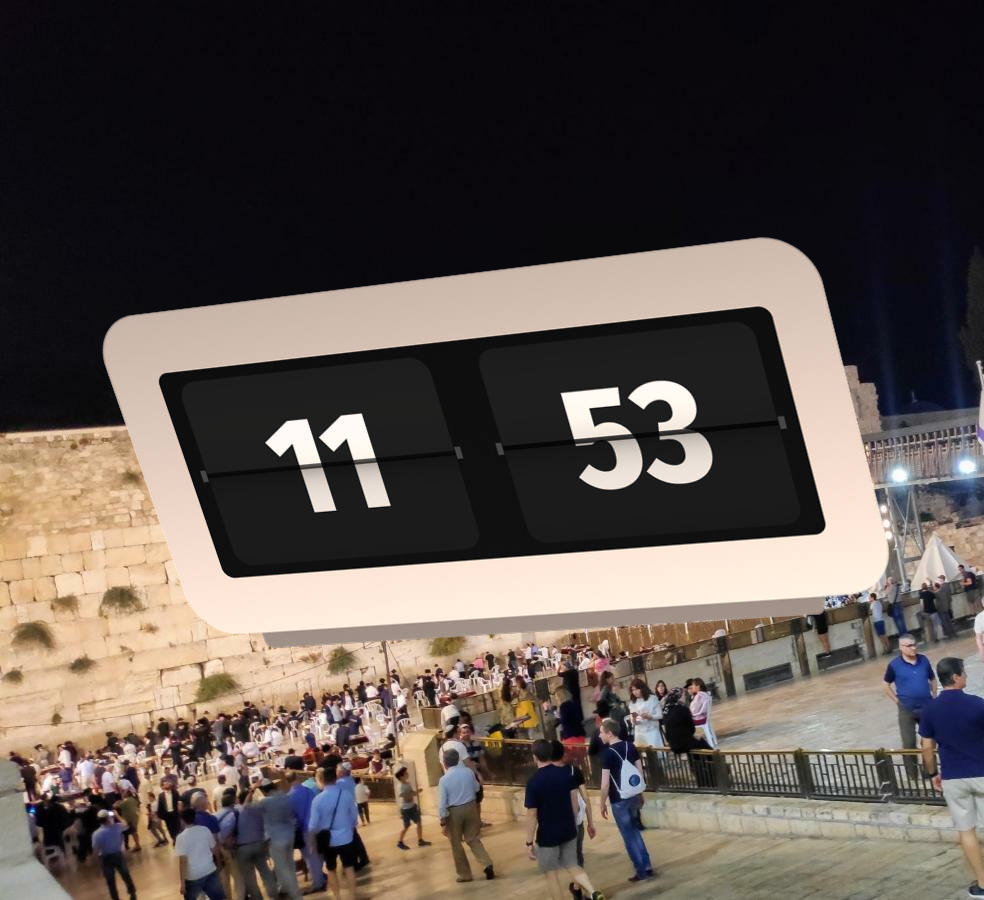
h=11 m=53
